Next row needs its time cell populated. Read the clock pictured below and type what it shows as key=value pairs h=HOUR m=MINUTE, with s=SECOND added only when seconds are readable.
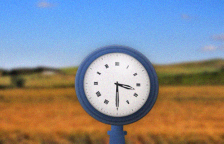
h=3 m=30
